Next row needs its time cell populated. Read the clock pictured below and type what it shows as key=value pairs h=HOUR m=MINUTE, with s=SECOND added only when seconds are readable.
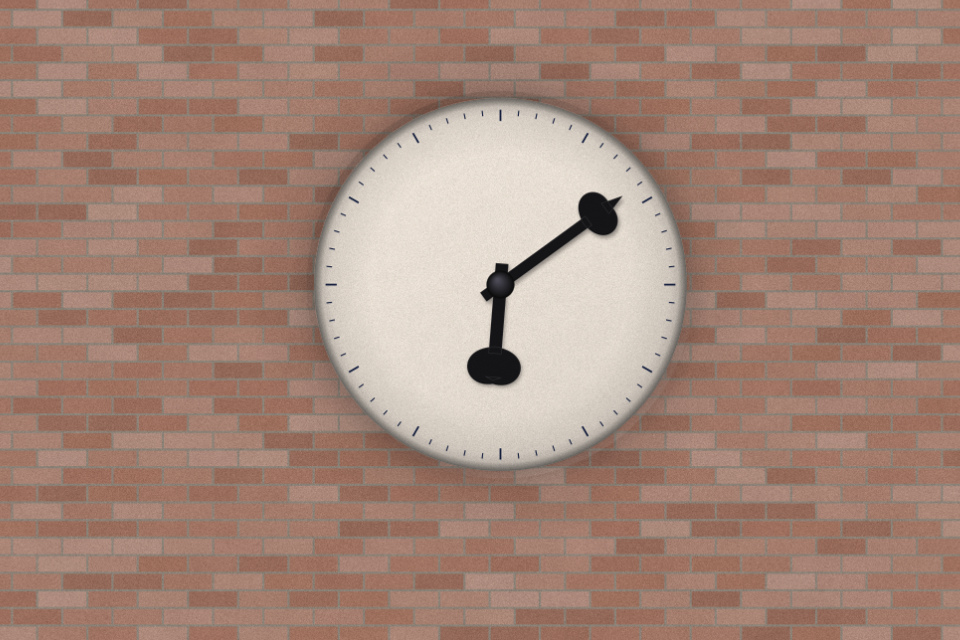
h=6 m=9
